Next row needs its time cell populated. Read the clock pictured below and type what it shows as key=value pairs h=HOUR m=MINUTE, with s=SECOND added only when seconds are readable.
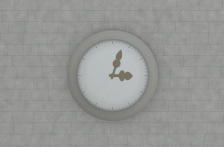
h=3 m=3
